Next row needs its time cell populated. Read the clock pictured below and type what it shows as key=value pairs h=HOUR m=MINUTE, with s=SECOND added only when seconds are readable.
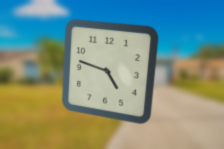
h=4 m=47
